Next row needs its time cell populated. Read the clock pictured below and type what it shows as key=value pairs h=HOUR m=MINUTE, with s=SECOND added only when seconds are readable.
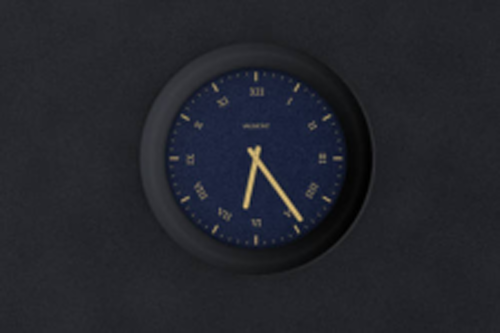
h=6 m=24
